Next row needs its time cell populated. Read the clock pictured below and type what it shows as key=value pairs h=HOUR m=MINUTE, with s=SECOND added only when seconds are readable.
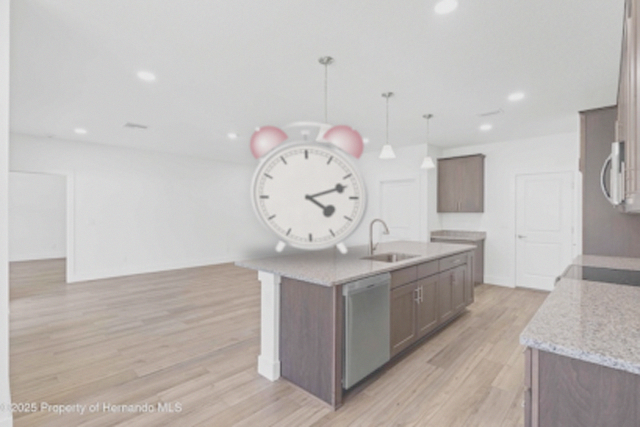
h=4 m=12
